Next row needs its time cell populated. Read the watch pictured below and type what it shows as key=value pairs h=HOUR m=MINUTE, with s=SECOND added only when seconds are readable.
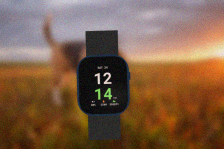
h=12 m=14
